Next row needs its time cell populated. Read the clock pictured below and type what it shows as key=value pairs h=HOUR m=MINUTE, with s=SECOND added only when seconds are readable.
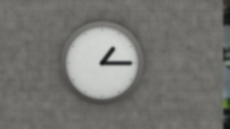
h=1 m=15
